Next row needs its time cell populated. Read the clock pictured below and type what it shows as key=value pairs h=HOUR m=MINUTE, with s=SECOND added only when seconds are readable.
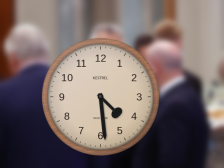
h=4 m=29
